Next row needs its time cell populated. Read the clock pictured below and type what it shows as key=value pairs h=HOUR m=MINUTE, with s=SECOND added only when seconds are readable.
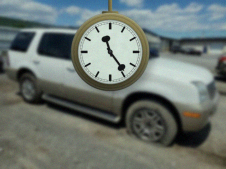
h=11 m=24
